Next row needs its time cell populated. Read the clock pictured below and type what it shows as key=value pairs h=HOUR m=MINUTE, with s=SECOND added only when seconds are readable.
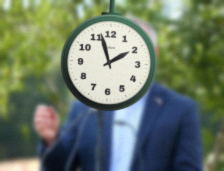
h=1 m=57
